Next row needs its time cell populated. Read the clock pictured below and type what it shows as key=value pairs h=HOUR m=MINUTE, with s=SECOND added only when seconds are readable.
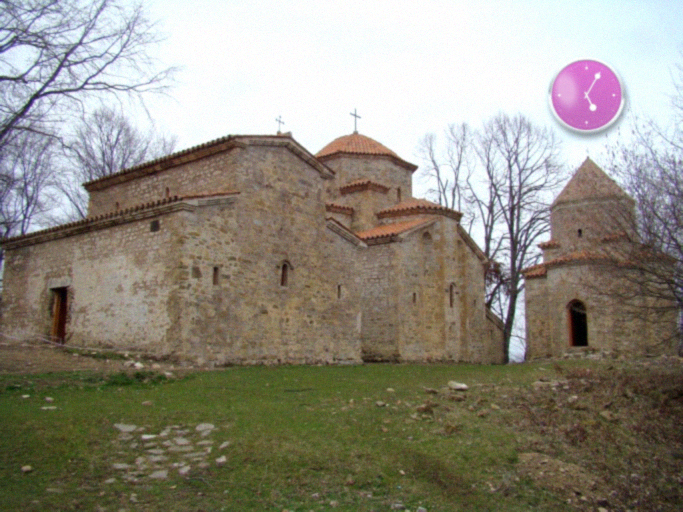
h=5 m=5
